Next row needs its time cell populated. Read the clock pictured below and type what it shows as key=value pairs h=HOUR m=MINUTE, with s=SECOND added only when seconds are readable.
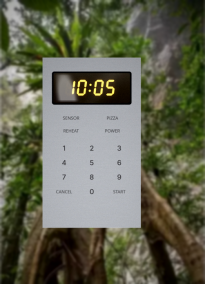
h=10 m=5
